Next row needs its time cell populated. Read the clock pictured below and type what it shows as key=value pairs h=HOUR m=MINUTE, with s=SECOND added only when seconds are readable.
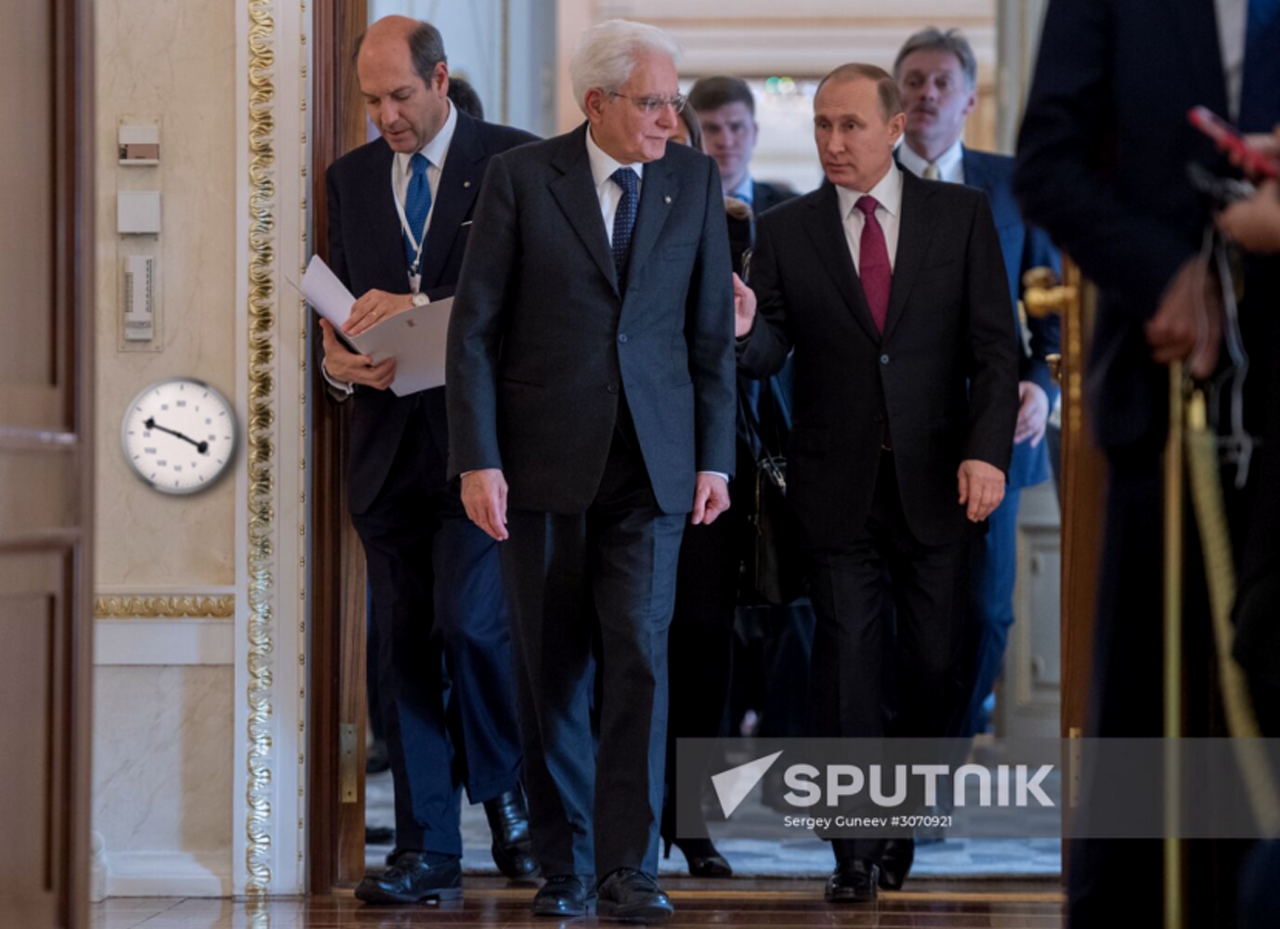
h=3 m=48
